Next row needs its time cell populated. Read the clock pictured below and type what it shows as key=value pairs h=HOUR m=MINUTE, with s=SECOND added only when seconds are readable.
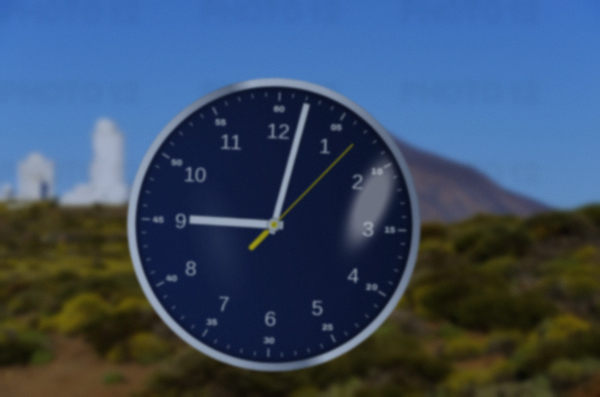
h=9 m=2 s=7
